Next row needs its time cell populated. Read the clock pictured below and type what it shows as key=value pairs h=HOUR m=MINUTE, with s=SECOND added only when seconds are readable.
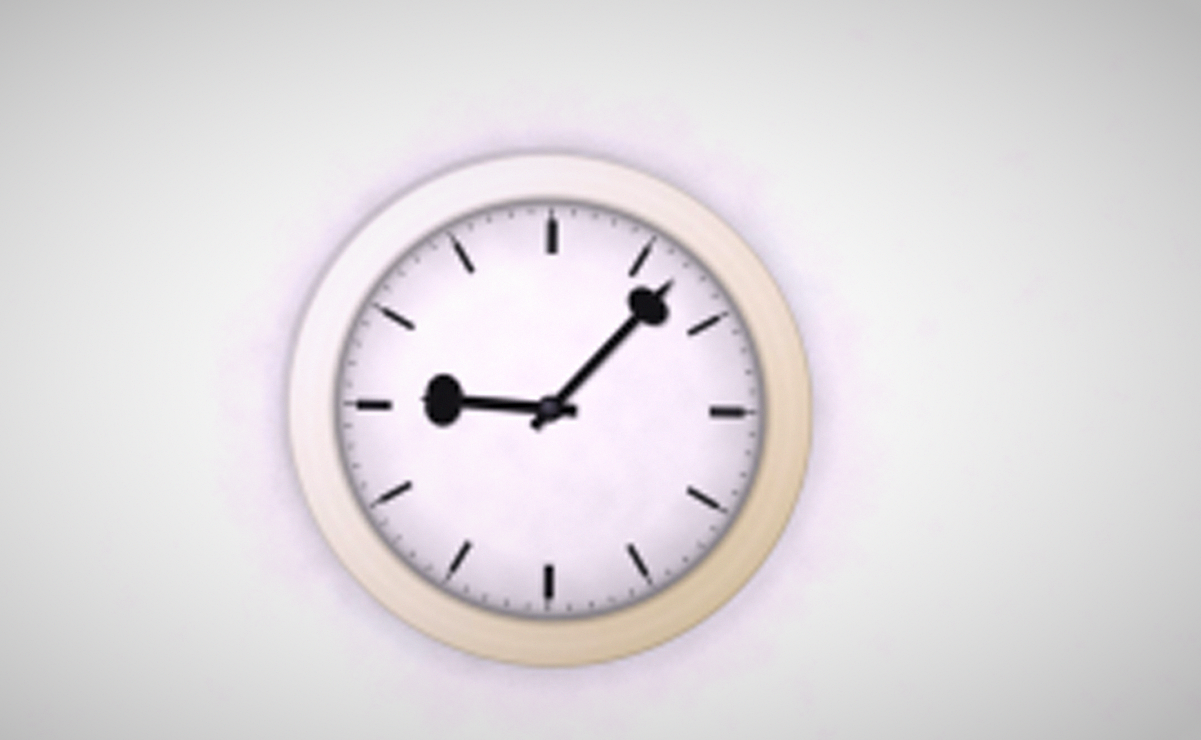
h=9 m=7
